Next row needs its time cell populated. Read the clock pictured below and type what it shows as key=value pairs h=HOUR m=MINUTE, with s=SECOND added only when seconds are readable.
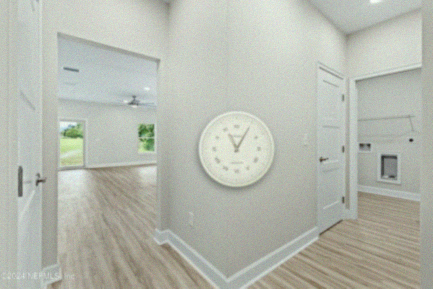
h=11 m=5
